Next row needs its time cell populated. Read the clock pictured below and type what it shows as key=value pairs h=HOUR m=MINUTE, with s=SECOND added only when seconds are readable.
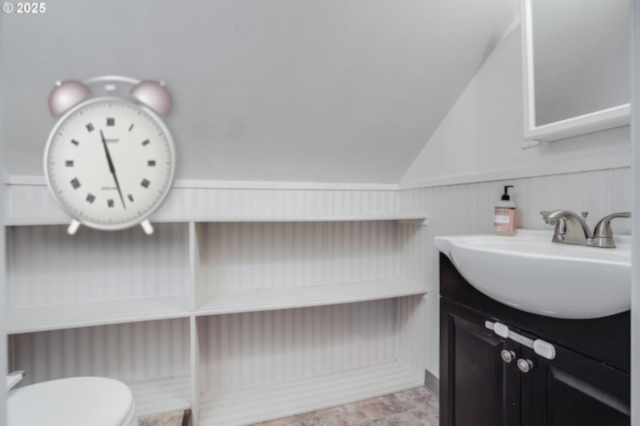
h=11 m=27
